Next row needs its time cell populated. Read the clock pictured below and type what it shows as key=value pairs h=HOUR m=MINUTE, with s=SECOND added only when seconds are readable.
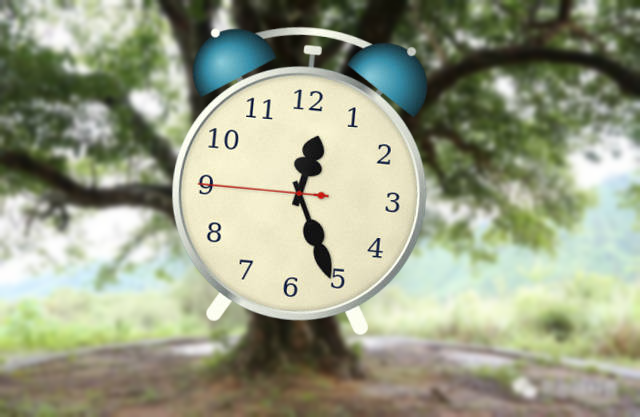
h=12 m=25 s=45
